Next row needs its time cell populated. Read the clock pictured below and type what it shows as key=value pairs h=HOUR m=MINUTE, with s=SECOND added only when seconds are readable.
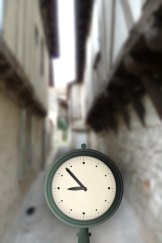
h=8 m=53
